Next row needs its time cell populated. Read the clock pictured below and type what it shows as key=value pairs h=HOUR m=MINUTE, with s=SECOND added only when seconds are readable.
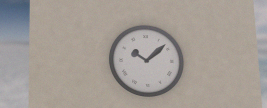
h=10 m=8
